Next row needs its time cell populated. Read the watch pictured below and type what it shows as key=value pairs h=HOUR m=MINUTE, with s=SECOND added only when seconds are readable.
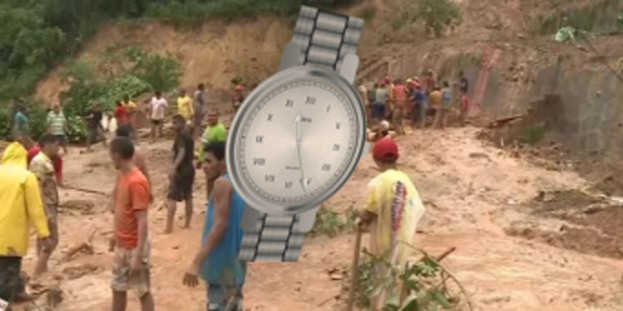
h=11 m=26
